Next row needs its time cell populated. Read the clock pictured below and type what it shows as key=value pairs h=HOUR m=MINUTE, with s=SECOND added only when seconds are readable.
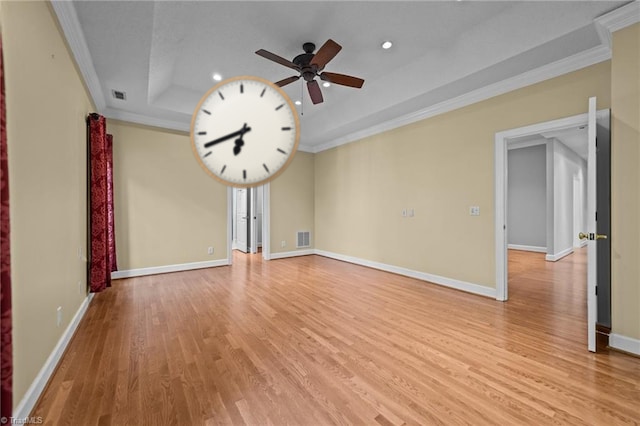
h=6 m=42
